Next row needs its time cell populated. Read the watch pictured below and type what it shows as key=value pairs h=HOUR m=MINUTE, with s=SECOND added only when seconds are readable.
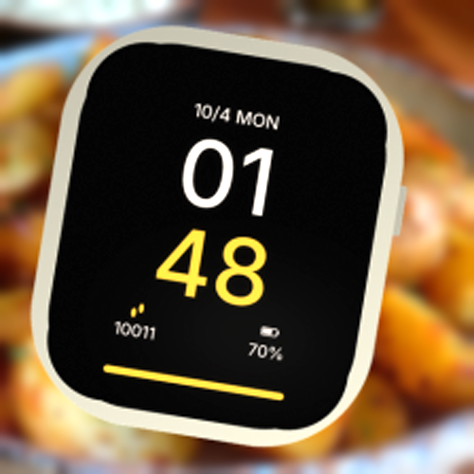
h=1 m=48
